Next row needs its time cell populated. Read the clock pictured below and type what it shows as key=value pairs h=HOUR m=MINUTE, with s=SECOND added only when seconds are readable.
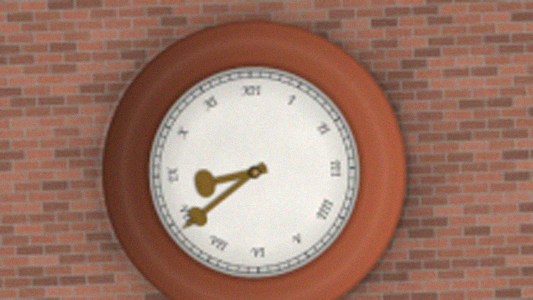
h=8 m=39
